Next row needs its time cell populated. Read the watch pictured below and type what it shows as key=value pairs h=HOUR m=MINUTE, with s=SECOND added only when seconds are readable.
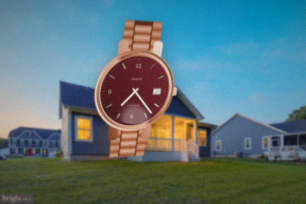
h=7 m=23
